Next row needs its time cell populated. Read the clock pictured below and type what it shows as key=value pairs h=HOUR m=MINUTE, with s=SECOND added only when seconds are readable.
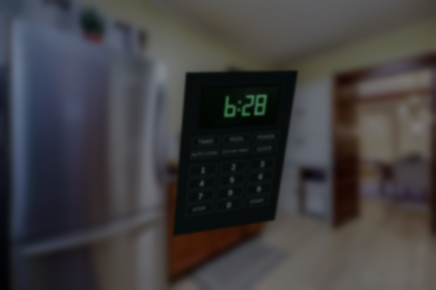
h=6 m=28
